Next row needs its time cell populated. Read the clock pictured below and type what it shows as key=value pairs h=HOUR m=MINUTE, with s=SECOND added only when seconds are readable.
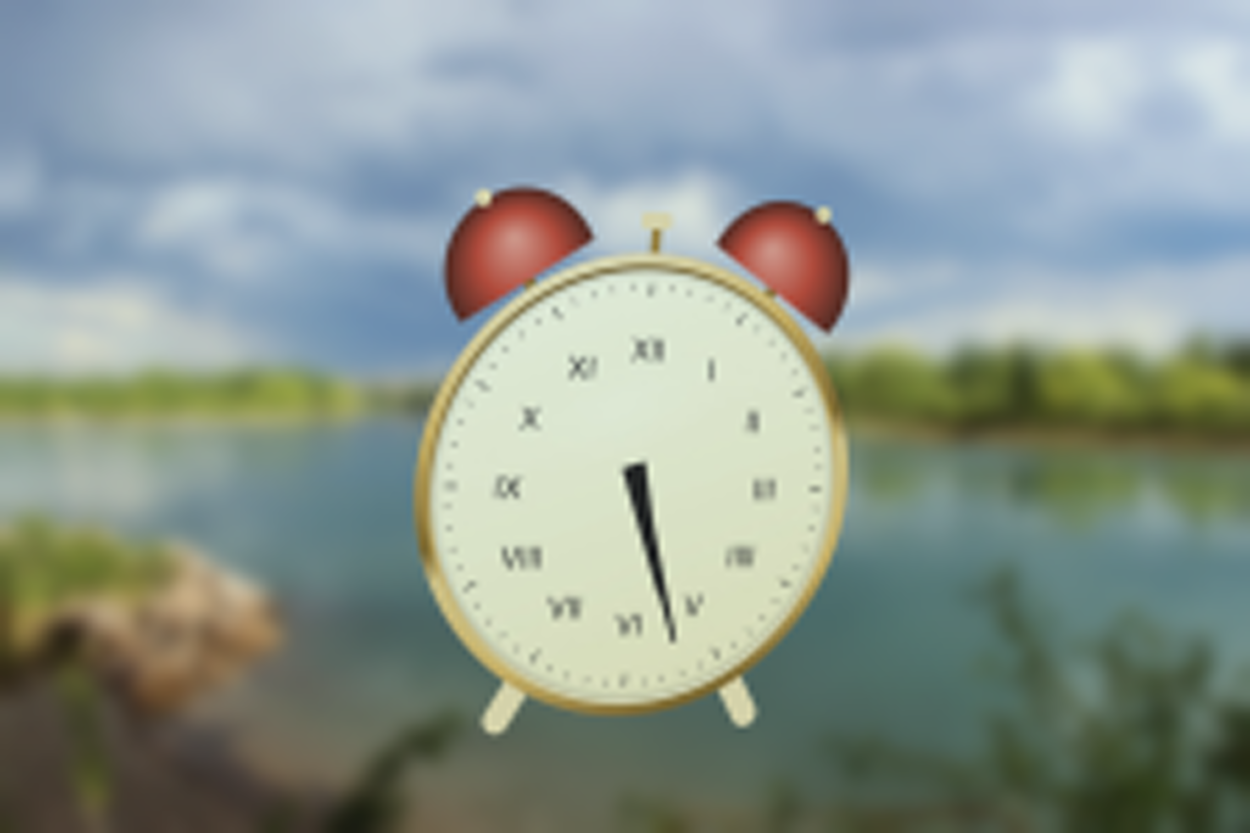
h=5 m=27
